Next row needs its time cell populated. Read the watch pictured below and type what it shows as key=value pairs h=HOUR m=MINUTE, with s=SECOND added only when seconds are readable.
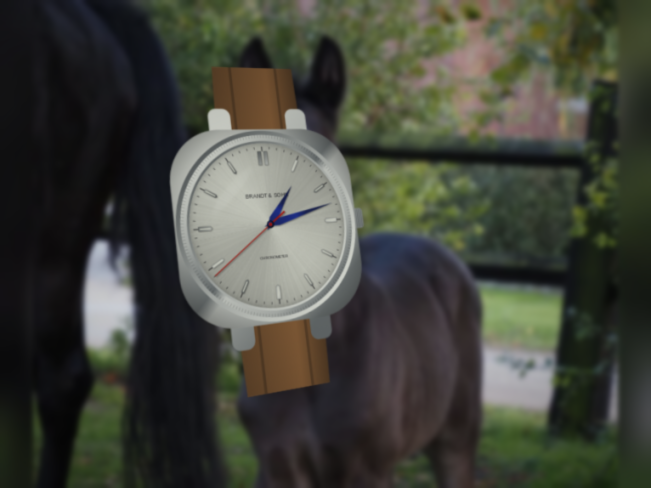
h=1 m=12 s=39
